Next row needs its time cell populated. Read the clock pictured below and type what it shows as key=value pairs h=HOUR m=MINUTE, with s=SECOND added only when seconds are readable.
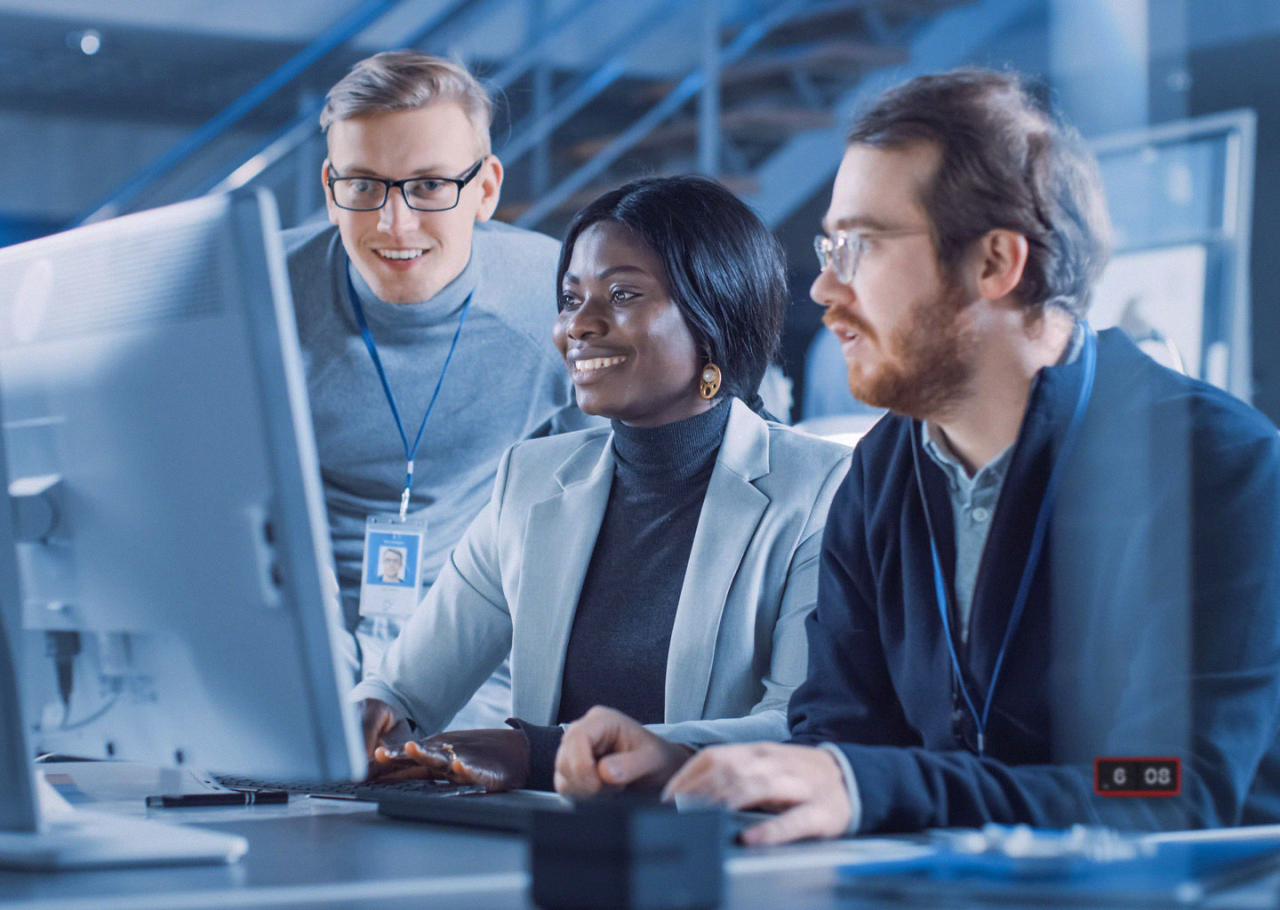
h=6 m=8
